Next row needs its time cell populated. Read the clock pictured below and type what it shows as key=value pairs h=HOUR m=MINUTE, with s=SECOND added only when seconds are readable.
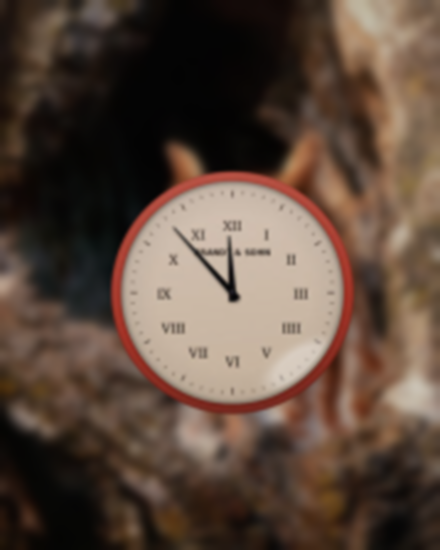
h=11 m=53
